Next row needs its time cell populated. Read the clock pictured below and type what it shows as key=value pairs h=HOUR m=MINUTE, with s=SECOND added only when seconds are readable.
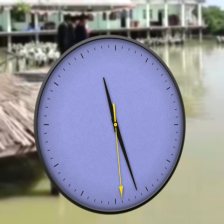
h=11 m=26 s=29
